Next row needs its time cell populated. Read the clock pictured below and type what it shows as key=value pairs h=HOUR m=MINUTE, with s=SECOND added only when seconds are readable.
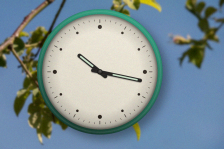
h=10 m=17
